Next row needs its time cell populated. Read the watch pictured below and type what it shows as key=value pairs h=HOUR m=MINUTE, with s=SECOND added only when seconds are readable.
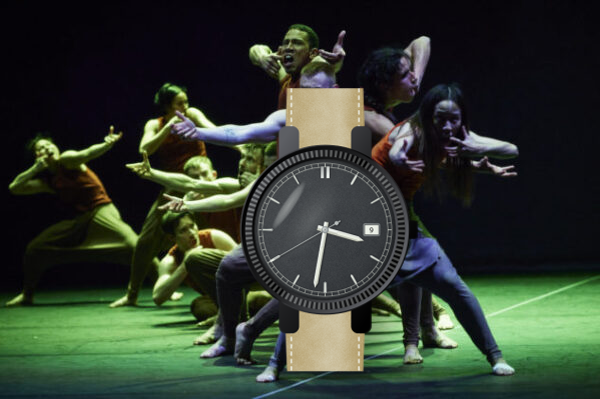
h=3 m=31 s=40
